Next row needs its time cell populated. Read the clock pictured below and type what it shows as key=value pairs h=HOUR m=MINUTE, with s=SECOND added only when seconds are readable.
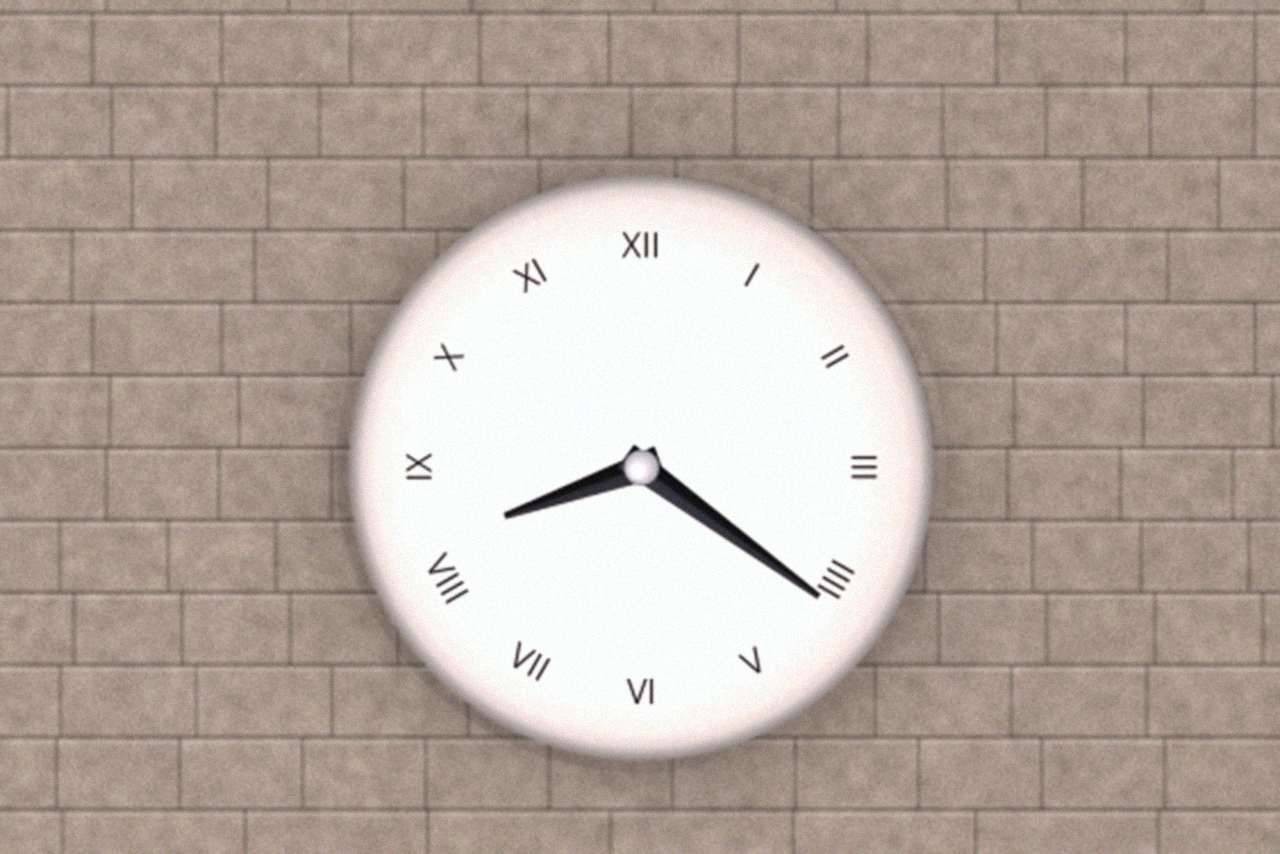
h=8 m=21
